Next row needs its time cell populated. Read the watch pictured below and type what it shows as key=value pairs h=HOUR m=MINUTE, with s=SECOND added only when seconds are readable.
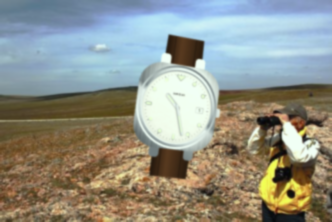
h=10 m=27
